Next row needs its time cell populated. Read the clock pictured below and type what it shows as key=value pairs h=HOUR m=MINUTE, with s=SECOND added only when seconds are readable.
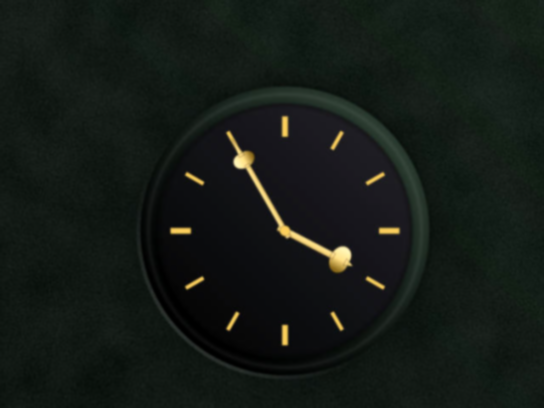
h=3 m=55
